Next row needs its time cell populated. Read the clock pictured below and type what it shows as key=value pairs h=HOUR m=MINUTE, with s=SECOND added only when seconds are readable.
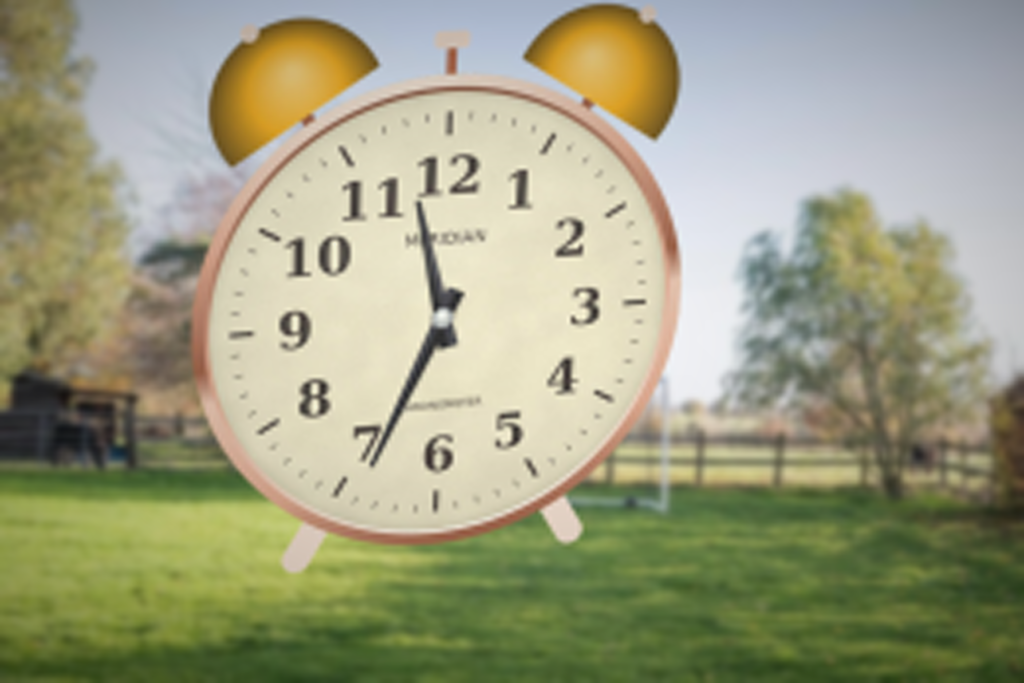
h=11 m=34
